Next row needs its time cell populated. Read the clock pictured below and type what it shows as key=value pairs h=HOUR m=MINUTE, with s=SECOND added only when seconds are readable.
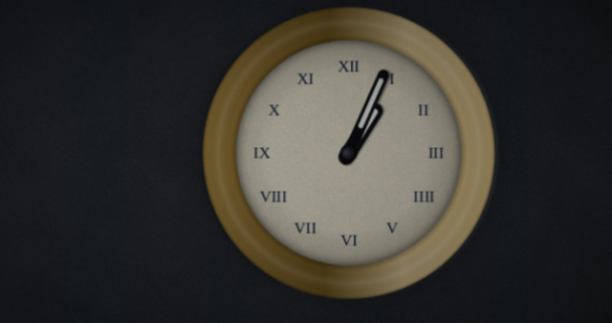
h=1 m=4
